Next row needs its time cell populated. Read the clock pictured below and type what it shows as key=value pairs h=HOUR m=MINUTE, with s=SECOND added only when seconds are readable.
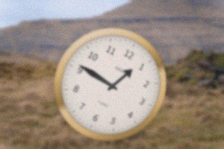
h=12 m=46
